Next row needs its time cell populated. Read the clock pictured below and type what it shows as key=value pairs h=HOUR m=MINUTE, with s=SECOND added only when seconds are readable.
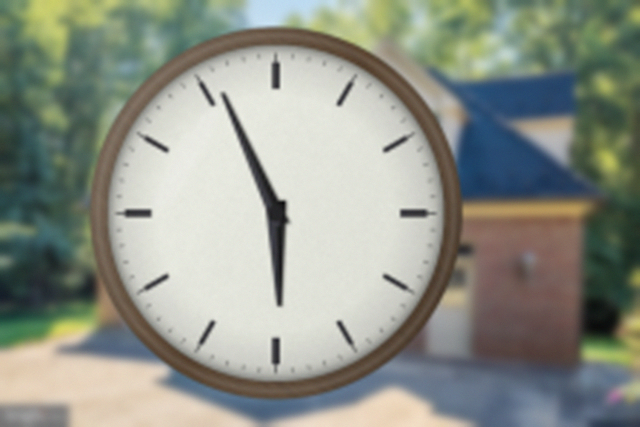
h=5 m=56
